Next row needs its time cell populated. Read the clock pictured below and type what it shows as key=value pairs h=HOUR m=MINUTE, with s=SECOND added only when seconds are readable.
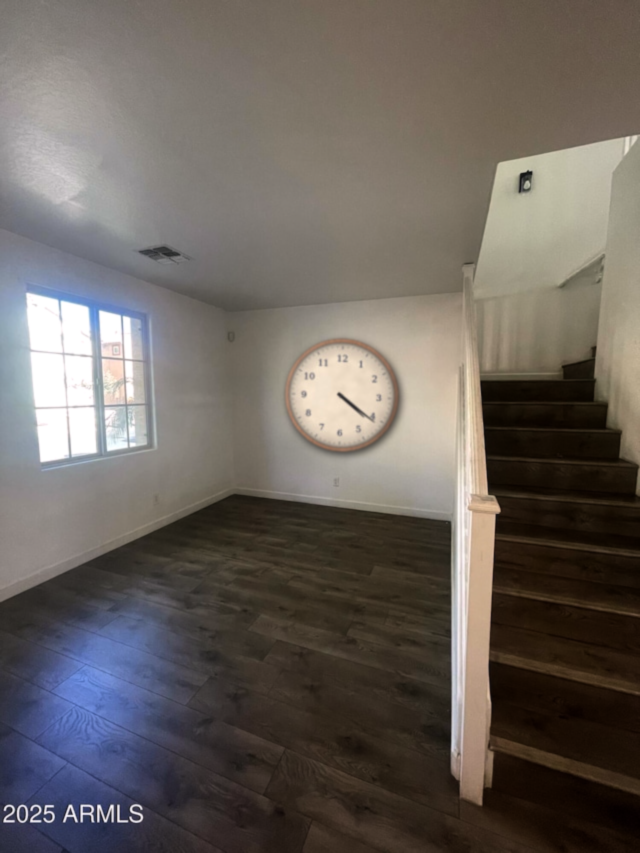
h=4 m=21
